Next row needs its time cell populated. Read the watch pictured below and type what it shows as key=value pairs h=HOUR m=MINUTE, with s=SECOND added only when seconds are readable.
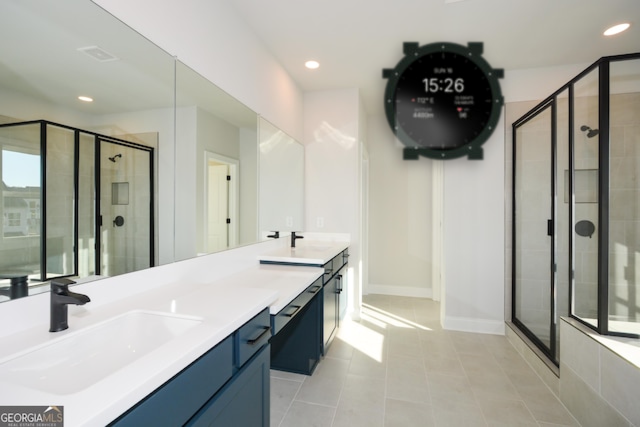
h=15 m=26
